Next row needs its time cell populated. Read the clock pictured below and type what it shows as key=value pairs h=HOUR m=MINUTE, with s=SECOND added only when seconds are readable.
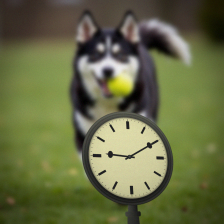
h=9 m=10
